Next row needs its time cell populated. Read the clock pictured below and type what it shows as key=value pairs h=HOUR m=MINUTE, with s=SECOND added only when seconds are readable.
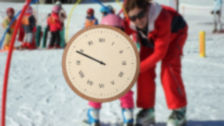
h=9 m=49
